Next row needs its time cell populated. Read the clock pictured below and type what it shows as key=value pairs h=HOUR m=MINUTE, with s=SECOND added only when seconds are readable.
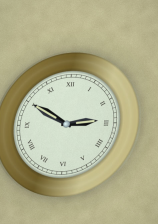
h=2 m=50
